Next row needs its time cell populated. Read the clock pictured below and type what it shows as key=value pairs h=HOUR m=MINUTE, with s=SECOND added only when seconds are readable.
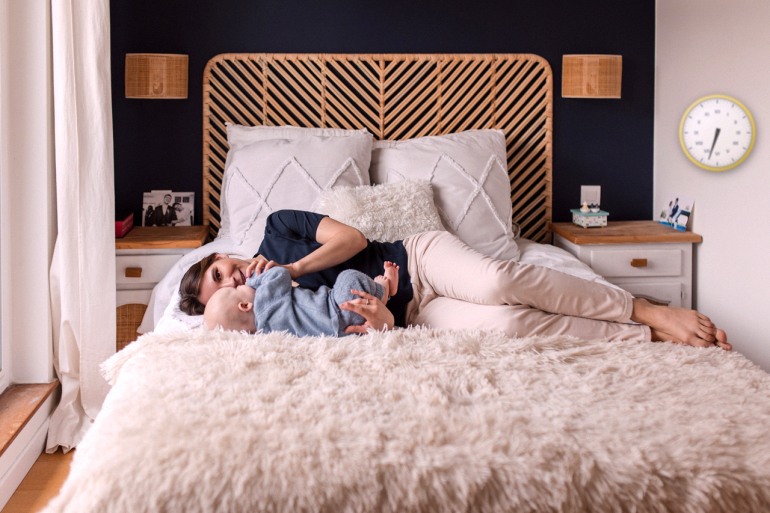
h=6 m=33
